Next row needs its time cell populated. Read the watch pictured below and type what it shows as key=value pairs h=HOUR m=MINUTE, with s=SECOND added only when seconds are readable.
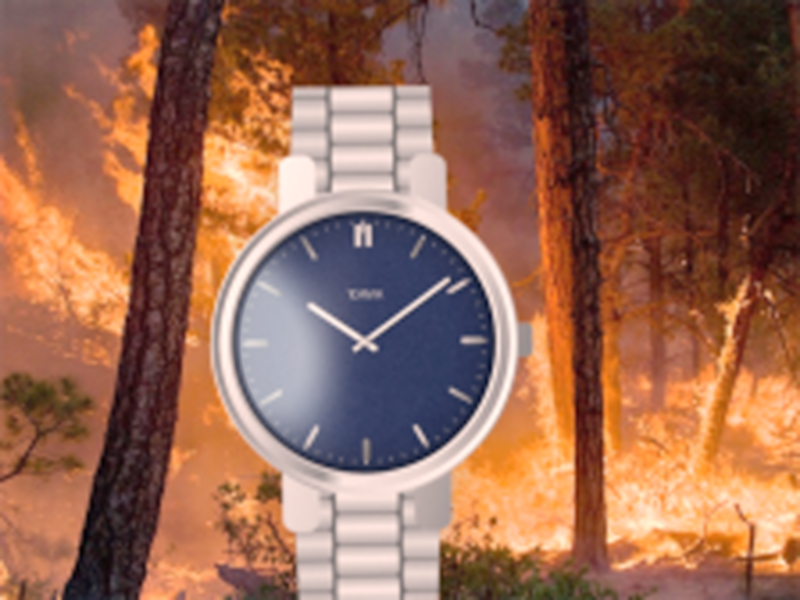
h=10 m=9
